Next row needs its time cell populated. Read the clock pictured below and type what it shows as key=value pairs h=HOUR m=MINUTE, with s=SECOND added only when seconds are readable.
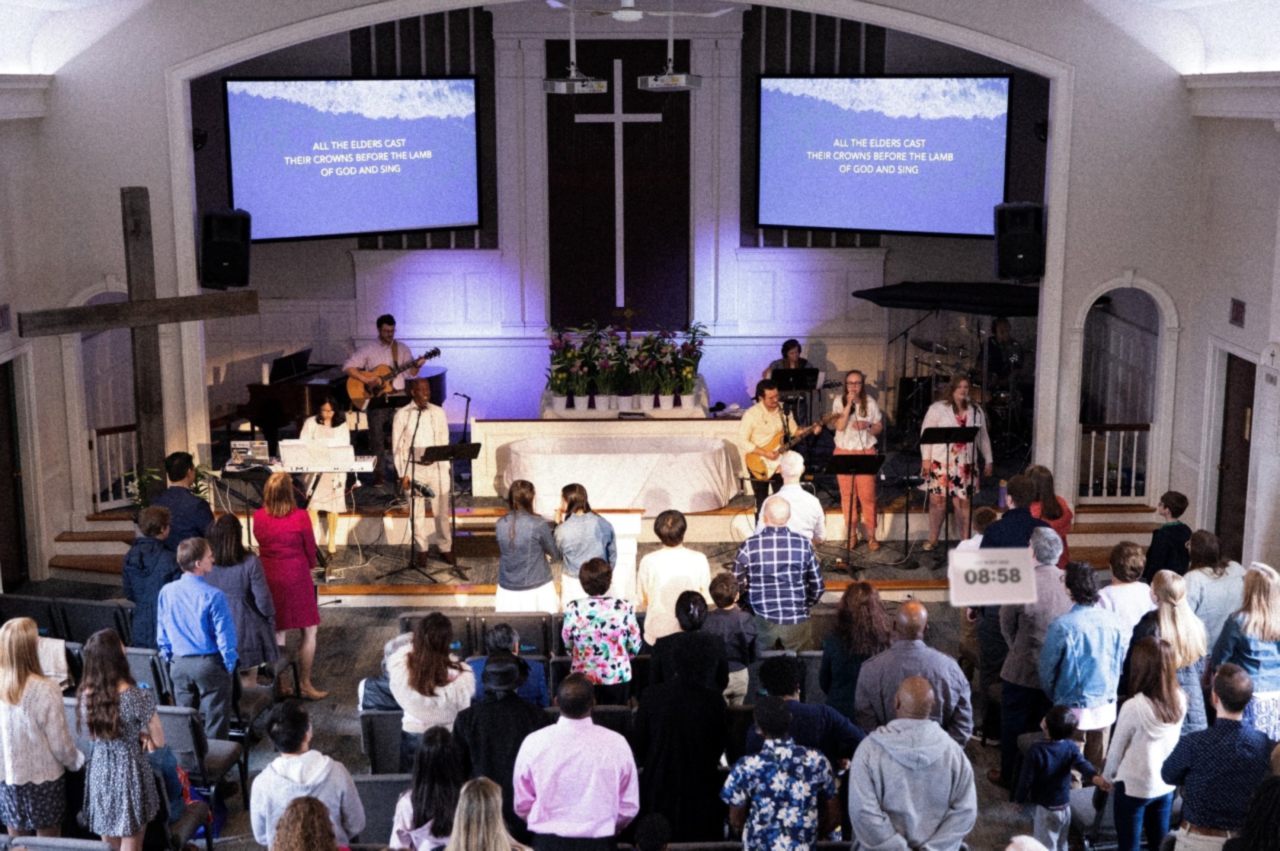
h=8 m=58
